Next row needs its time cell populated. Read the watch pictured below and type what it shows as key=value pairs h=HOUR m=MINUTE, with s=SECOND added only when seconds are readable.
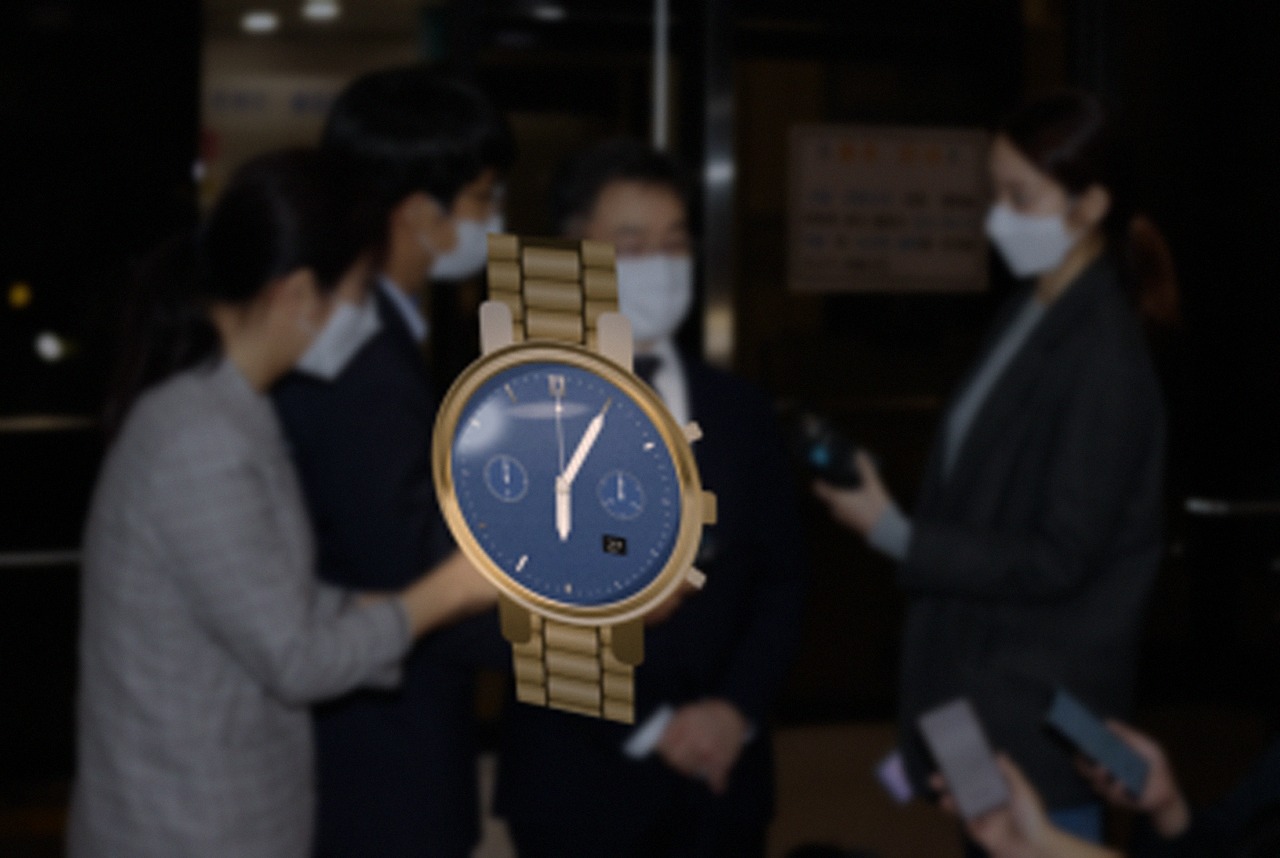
h=6 m=5
